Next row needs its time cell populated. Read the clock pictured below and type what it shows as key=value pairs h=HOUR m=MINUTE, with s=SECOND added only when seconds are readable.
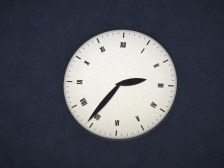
h=2 m=36
